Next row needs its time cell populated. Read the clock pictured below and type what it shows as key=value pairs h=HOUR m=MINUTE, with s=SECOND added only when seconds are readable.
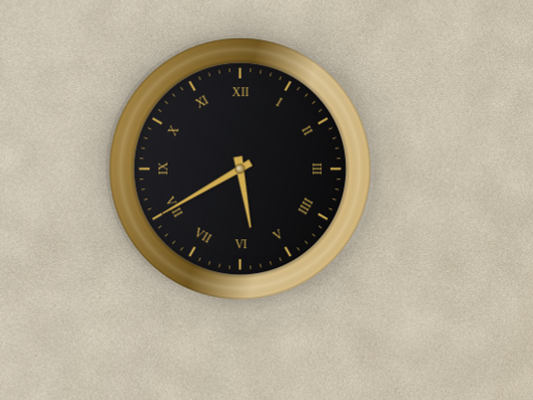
h=5 m=40
